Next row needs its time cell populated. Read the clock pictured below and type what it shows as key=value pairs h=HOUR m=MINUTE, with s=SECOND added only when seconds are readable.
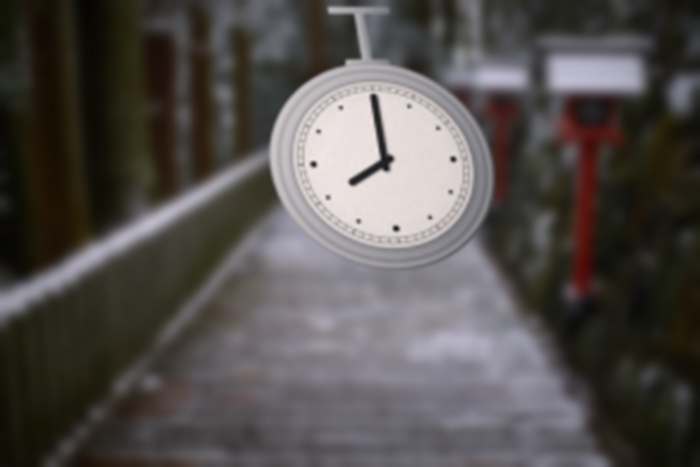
h=8 m=0
